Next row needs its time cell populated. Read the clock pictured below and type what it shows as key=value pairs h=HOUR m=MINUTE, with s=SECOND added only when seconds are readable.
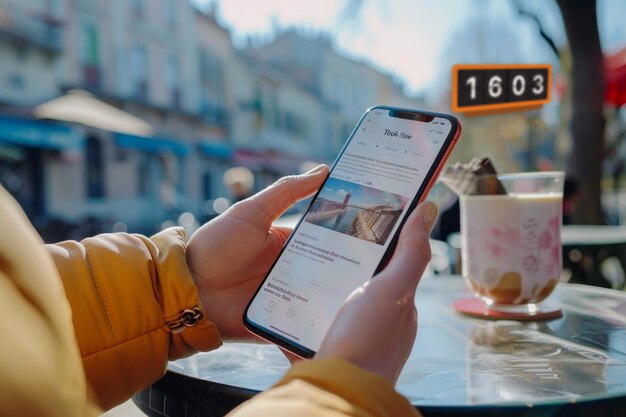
h=16 m=3
